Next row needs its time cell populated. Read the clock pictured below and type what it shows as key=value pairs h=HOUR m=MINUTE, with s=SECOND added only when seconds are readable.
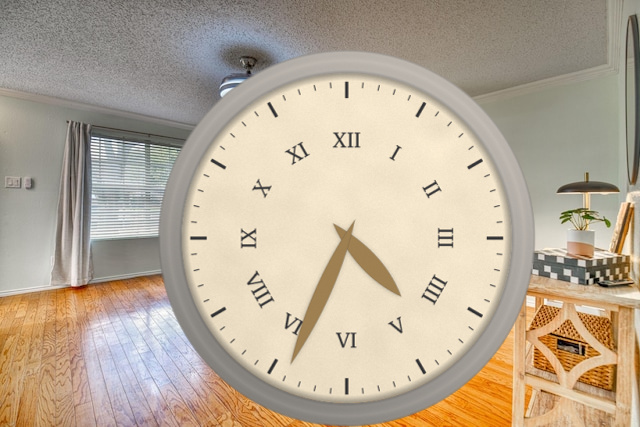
h=4 m=34
